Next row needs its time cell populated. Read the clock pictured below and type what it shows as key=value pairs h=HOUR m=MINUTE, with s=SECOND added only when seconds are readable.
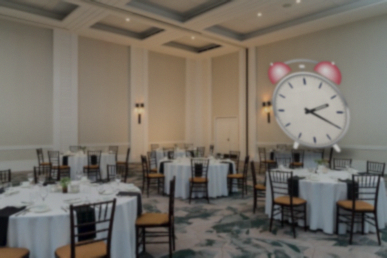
h=2 m=20
